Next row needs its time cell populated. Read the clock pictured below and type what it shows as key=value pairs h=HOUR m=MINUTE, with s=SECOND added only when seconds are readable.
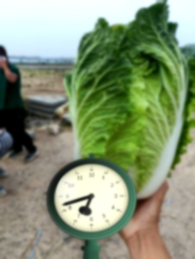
h=6 m=42
